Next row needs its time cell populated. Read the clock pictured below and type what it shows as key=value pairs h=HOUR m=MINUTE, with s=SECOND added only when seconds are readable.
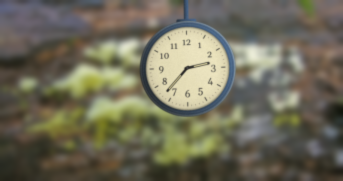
h=2 m=37
